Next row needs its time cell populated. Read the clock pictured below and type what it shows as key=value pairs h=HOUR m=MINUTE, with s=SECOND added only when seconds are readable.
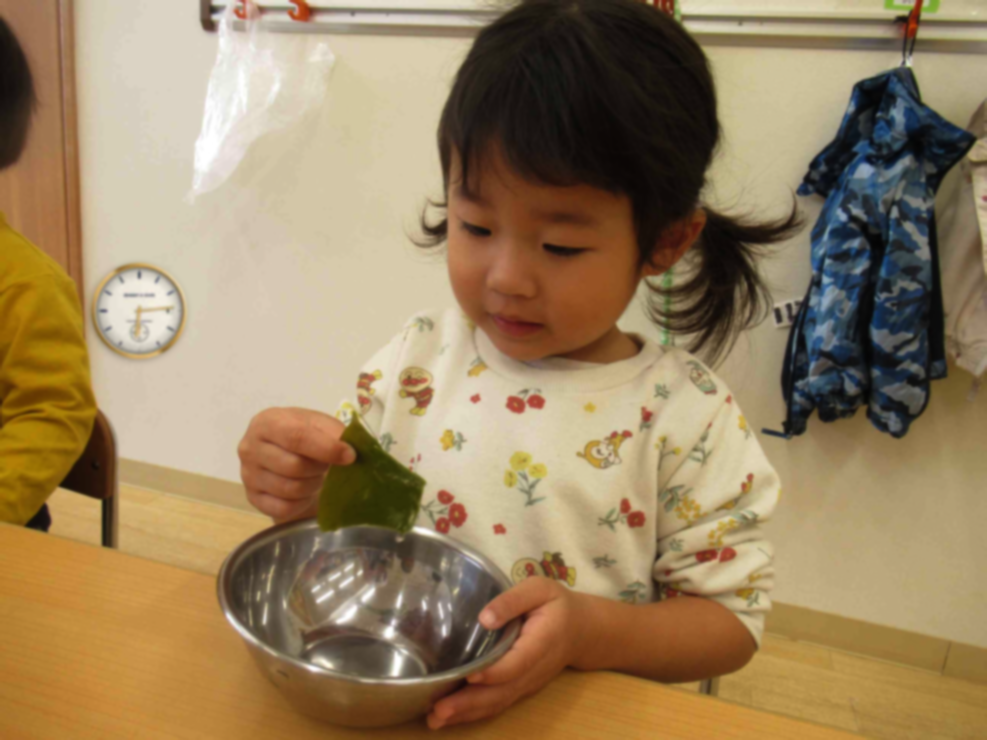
h=6 m=14
